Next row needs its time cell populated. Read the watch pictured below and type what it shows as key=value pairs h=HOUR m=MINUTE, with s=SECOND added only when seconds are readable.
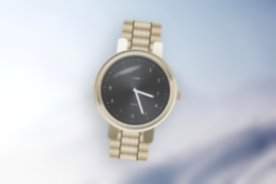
h=3 m=26
